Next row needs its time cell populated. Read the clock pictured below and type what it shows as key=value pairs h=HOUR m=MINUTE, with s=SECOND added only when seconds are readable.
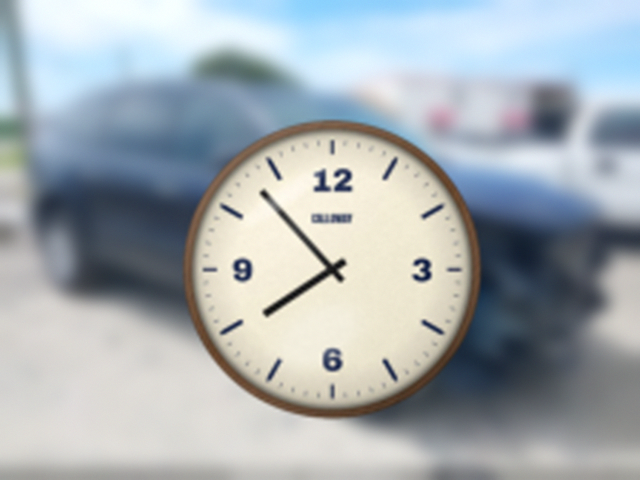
h=7 m=53
